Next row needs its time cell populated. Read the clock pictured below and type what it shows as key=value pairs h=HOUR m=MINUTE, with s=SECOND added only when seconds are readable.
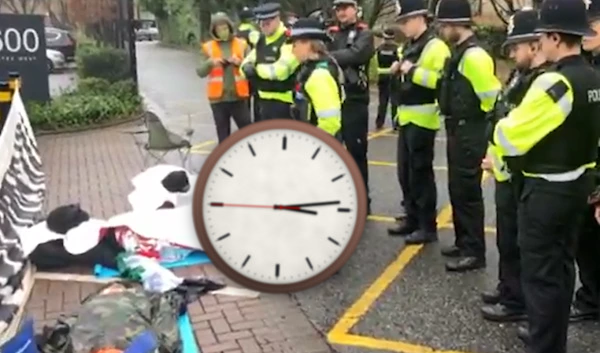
h=3 m=13 s=45
